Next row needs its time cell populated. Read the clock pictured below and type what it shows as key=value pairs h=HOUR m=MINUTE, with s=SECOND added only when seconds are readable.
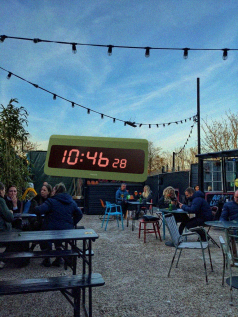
h=10 m=46 s=28
